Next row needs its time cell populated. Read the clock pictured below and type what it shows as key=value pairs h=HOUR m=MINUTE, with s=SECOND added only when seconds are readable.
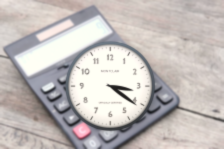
h=3 m=21
